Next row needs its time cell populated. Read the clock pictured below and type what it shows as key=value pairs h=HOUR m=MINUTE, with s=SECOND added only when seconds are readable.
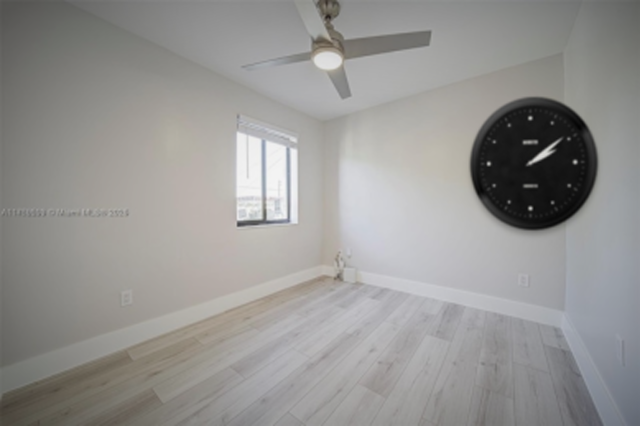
h=2 m=9
